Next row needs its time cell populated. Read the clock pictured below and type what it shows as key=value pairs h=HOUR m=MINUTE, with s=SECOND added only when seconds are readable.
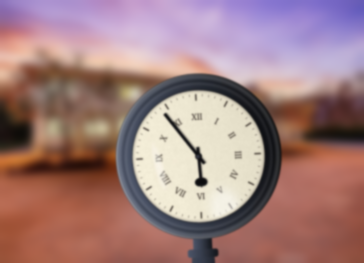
h=5 m=54
